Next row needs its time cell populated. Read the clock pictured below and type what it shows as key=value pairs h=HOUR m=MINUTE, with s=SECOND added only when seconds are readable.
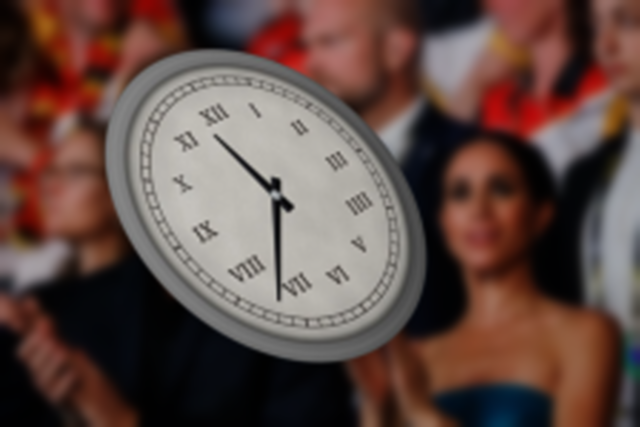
h=11 m=37
